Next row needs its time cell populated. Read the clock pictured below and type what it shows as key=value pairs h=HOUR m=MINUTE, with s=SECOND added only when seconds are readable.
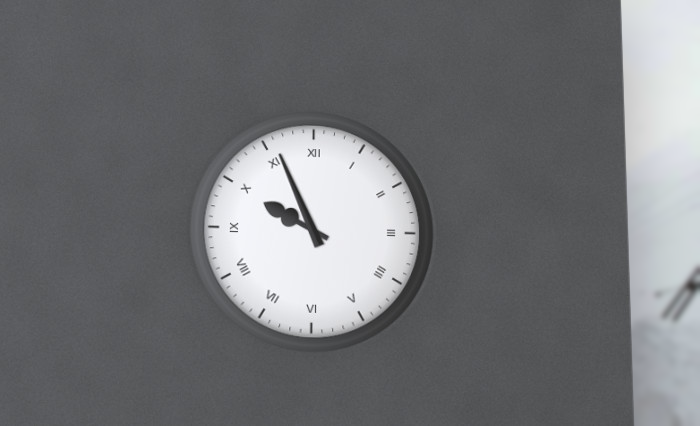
h=9 m=56
